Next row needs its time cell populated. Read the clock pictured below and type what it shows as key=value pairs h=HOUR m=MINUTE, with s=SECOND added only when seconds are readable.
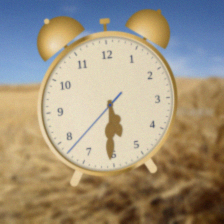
h=5 m=30 s=38
